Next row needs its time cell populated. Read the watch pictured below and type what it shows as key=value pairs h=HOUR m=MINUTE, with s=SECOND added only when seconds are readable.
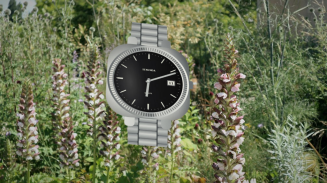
h=6 m=11
